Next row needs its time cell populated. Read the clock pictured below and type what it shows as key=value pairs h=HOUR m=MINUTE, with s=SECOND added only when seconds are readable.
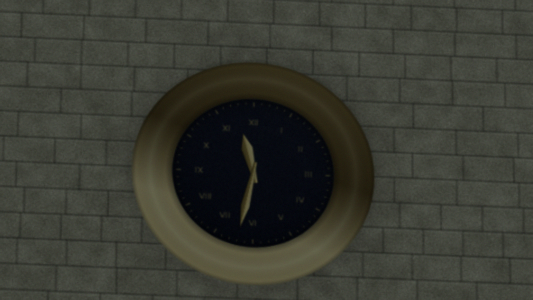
h=11 m=32
